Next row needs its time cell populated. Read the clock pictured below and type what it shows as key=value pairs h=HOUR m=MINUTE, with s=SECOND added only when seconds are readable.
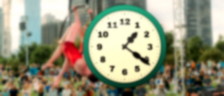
h=1 m=21
